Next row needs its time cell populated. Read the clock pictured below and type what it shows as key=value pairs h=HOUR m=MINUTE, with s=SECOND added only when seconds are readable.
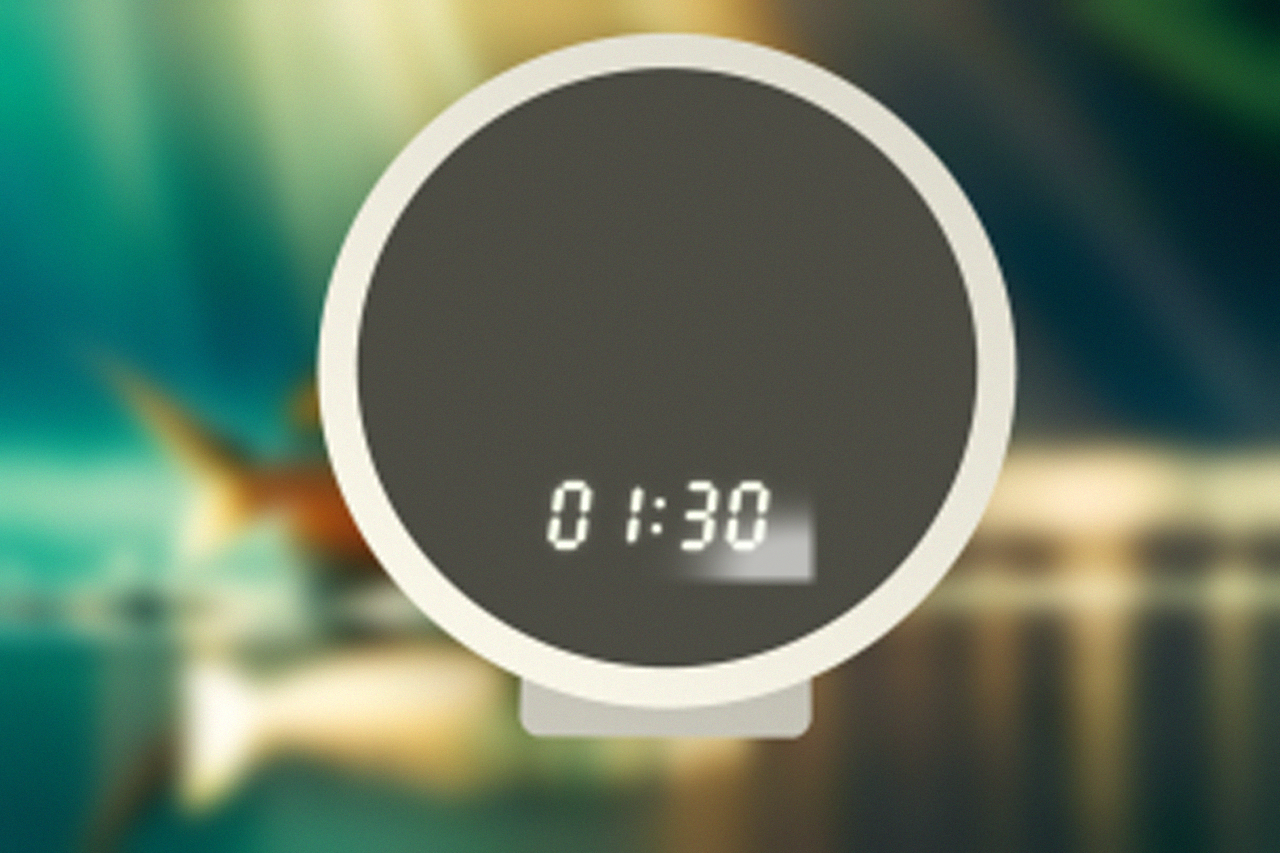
h=1 m=30
